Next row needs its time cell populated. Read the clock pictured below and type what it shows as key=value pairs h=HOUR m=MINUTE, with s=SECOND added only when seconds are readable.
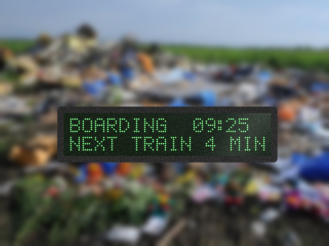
h=9 m=25
